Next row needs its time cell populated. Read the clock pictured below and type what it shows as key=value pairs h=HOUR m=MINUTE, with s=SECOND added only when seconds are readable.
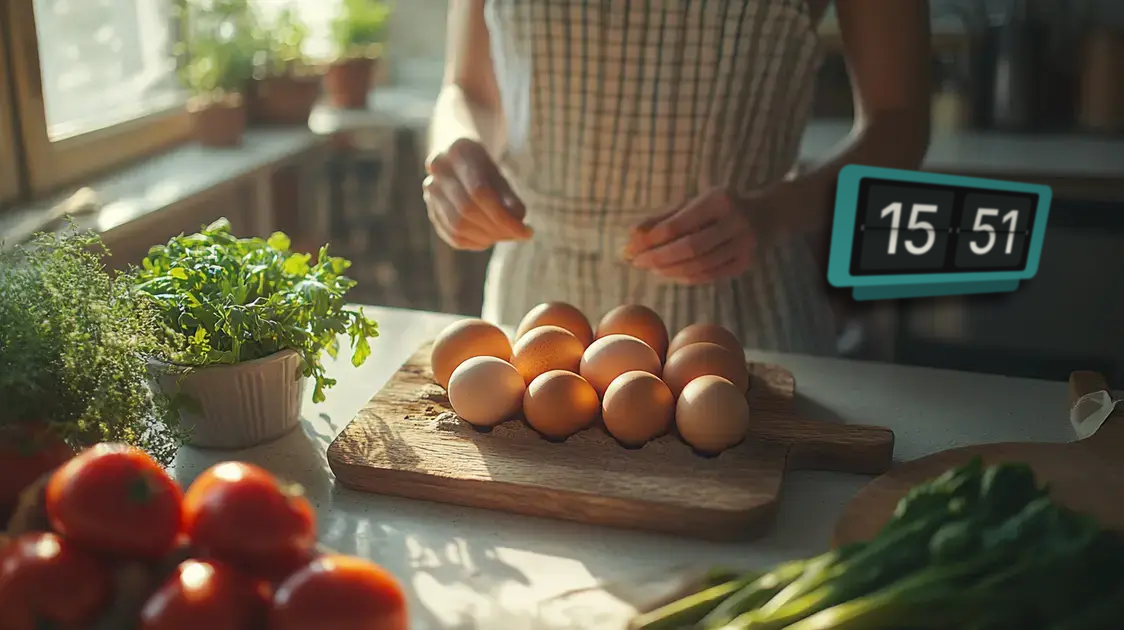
h=15 m=51
